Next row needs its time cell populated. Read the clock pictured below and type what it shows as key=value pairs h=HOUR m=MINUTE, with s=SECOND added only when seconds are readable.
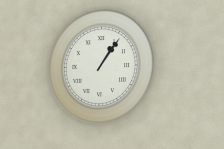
h=1 m=6
